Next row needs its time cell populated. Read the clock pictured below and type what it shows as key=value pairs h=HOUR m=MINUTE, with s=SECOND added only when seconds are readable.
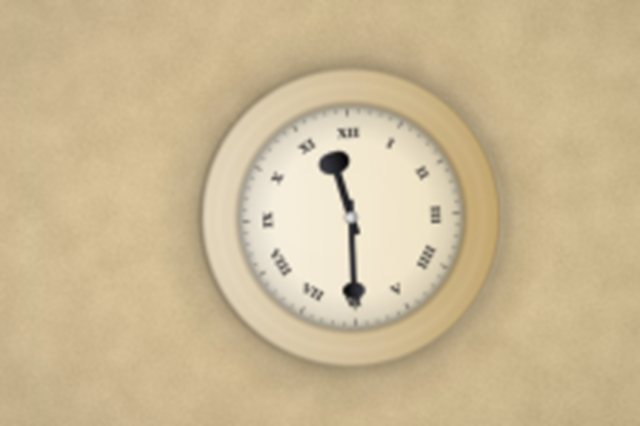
h=11 m=30
